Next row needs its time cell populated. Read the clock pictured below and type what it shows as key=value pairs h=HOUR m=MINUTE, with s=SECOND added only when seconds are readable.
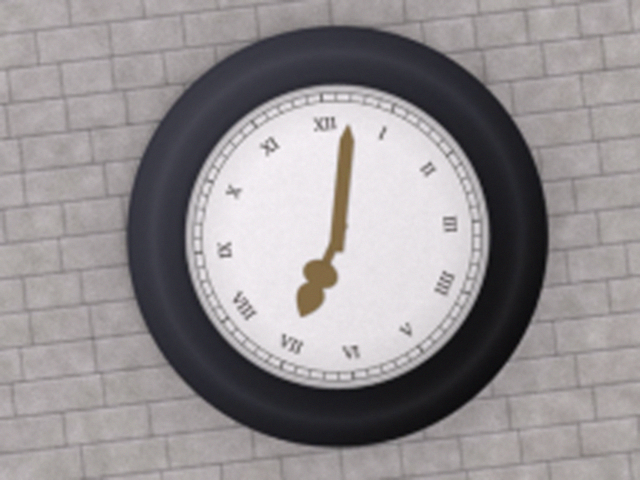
h=7 m=2
